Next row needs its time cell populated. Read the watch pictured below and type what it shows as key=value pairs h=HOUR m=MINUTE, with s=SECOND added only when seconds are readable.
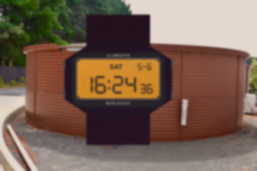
h=16 m=24
